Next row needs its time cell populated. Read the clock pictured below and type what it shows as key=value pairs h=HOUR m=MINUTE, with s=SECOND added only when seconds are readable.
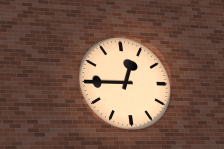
h=12 m=45
